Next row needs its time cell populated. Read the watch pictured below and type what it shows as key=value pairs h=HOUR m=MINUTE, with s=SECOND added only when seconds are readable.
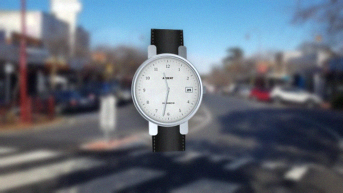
h=11 m=32
